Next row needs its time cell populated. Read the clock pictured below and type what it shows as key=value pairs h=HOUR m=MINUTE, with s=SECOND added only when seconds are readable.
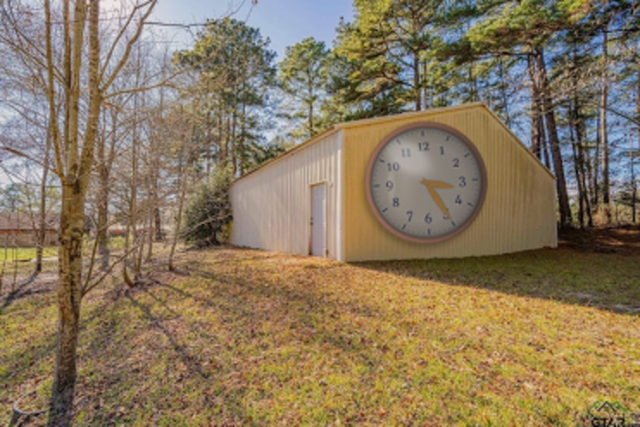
h=3 m=25
